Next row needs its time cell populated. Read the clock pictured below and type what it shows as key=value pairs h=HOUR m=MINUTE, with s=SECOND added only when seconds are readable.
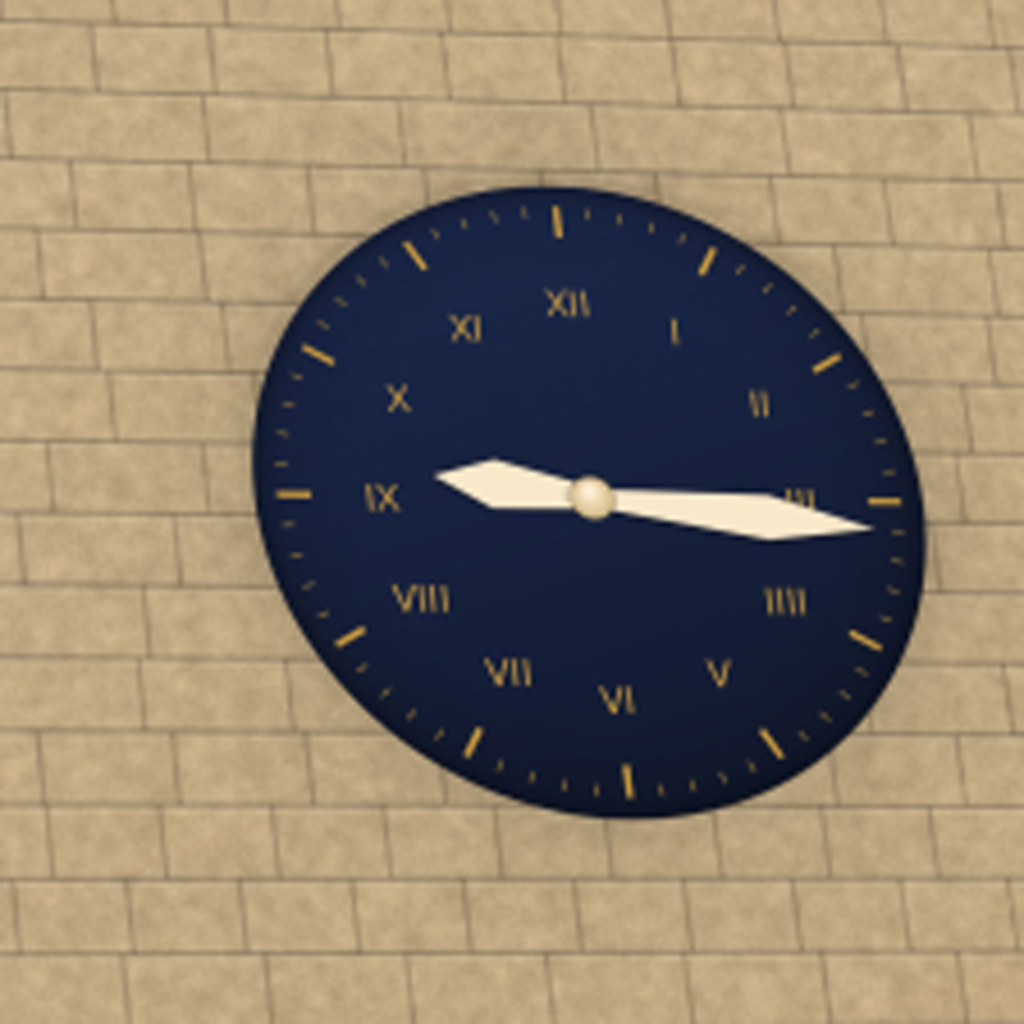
h=9 m=16
